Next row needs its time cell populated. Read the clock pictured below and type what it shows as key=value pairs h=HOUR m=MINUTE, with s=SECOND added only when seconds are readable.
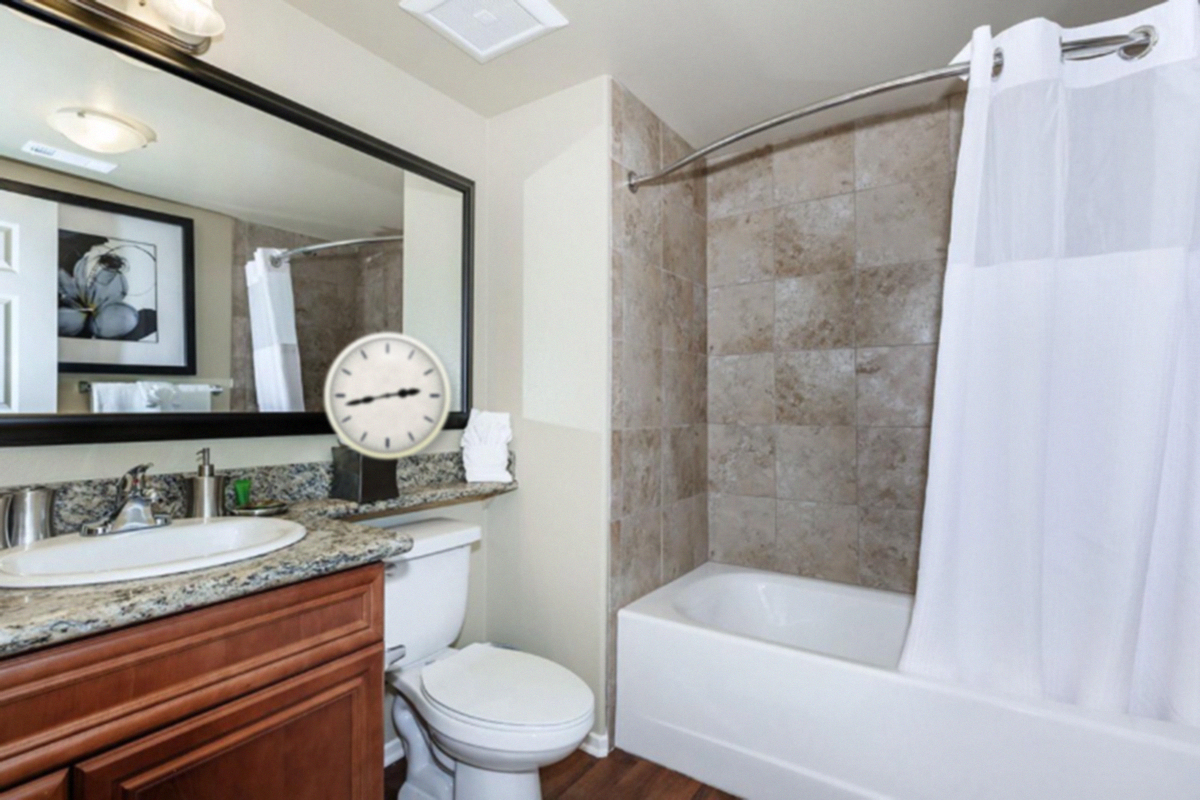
h=2 m=43
